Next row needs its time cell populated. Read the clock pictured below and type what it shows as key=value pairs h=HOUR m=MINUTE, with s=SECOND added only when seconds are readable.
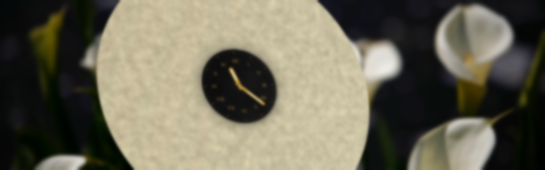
h=11 m=22
